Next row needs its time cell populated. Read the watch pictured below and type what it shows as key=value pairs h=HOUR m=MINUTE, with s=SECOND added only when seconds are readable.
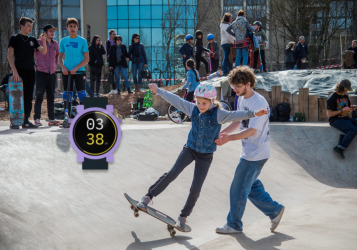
h=3 m=38
